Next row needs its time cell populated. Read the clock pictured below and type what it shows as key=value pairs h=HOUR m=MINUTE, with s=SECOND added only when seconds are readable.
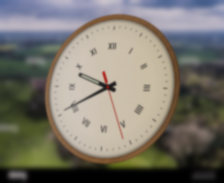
h=9 m=40 s=26
